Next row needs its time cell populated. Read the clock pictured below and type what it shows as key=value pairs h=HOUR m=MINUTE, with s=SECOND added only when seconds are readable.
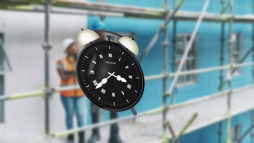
h=3 m=38
